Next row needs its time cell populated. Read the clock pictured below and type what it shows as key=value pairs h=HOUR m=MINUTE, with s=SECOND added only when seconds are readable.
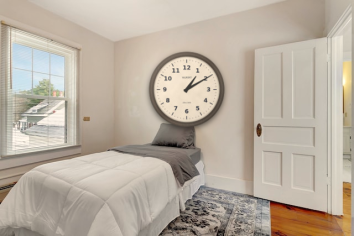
h=1 m=10
